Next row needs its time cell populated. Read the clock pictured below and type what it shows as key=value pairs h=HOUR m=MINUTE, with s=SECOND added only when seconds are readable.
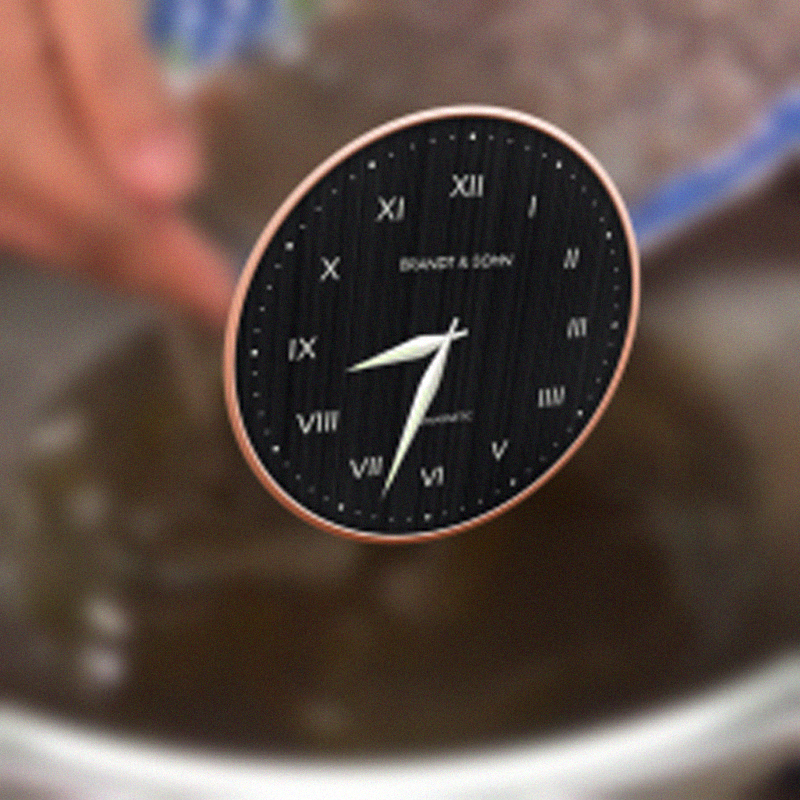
h=8 m=33
